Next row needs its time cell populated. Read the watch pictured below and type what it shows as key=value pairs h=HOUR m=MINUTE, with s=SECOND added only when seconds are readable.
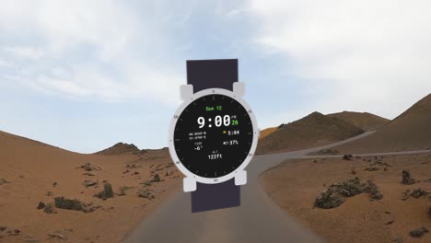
h=9 m=0
